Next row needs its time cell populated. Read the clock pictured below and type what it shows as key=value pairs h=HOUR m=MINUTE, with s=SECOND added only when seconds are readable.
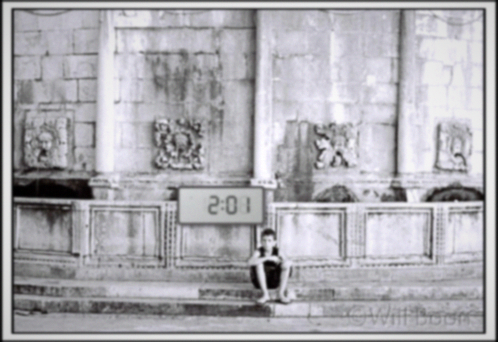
h=2 m=1
